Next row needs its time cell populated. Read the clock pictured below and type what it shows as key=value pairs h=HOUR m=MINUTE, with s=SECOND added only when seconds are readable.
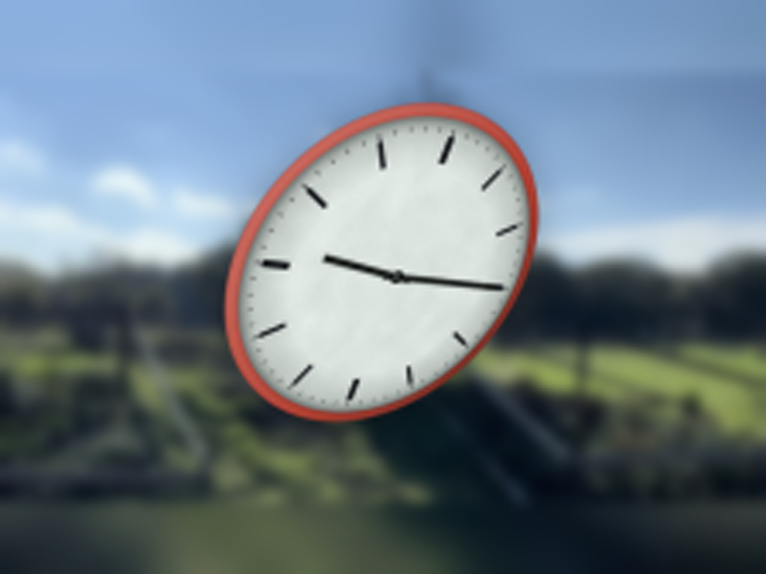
h=9 m=15
